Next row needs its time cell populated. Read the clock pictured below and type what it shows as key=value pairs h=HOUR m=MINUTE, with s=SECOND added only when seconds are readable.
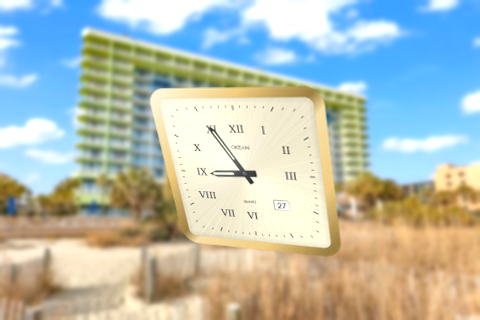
h=8 m=55
